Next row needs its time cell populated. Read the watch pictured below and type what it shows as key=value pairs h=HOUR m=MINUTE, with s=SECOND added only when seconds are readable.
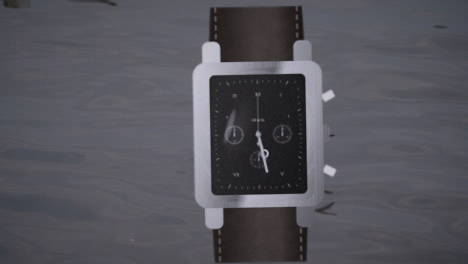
h=5 m=28
